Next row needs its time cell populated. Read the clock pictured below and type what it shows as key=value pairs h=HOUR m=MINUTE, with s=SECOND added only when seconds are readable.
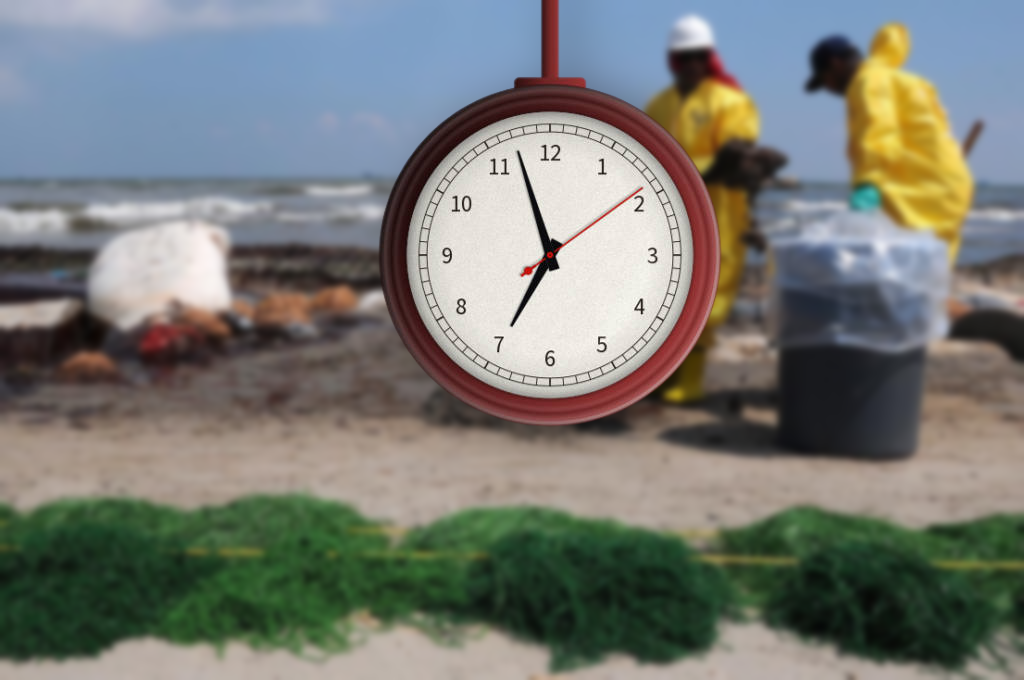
h=6 m=57 s=9
